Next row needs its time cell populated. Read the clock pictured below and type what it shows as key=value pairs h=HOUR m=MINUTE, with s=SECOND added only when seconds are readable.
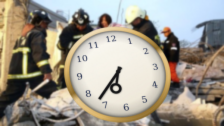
h=6 m=37
